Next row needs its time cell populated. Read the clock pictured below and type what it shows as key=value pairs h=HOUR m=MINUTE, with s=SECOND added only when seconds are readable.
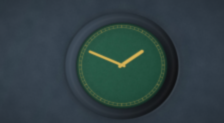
h=1 m=49
